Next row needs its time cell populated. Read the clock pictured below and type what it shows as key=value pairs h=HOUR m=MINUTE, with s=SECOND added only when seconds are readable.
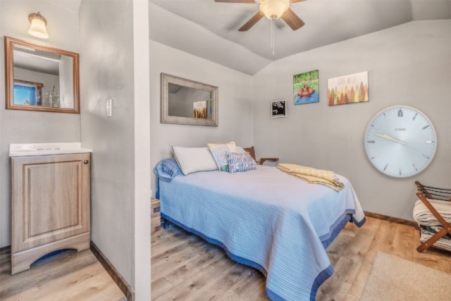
h=9 m=48
